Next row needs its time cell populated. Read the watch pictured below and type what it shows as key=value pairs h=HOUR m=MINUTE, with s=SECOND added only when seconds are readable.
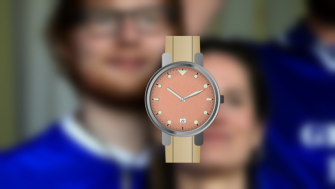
h=10 m=11
